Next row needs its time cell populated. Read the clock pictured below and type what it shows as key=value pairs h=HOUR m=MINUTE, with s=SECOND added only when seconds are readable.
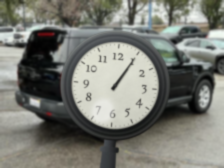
h=1 m=5
